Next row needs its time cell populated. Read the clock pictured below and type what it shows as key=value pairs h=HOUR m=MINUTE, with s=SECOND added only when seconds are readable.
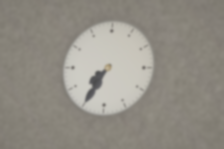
h=7 m=35
